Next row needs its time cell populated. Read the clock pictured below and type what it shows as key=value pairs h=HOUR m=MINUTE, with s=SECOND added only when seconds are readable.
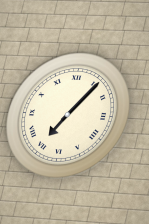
h=7 m=6
